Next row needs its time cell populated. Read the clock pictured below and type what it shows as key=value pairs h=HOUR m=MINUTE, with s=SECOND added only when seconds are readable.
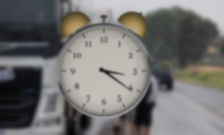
h=3 m=21
